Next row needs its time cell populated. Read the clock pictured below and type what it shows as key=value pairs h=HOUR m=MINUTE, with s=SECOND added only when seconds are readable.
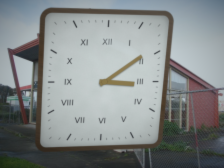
h=3 m=9
